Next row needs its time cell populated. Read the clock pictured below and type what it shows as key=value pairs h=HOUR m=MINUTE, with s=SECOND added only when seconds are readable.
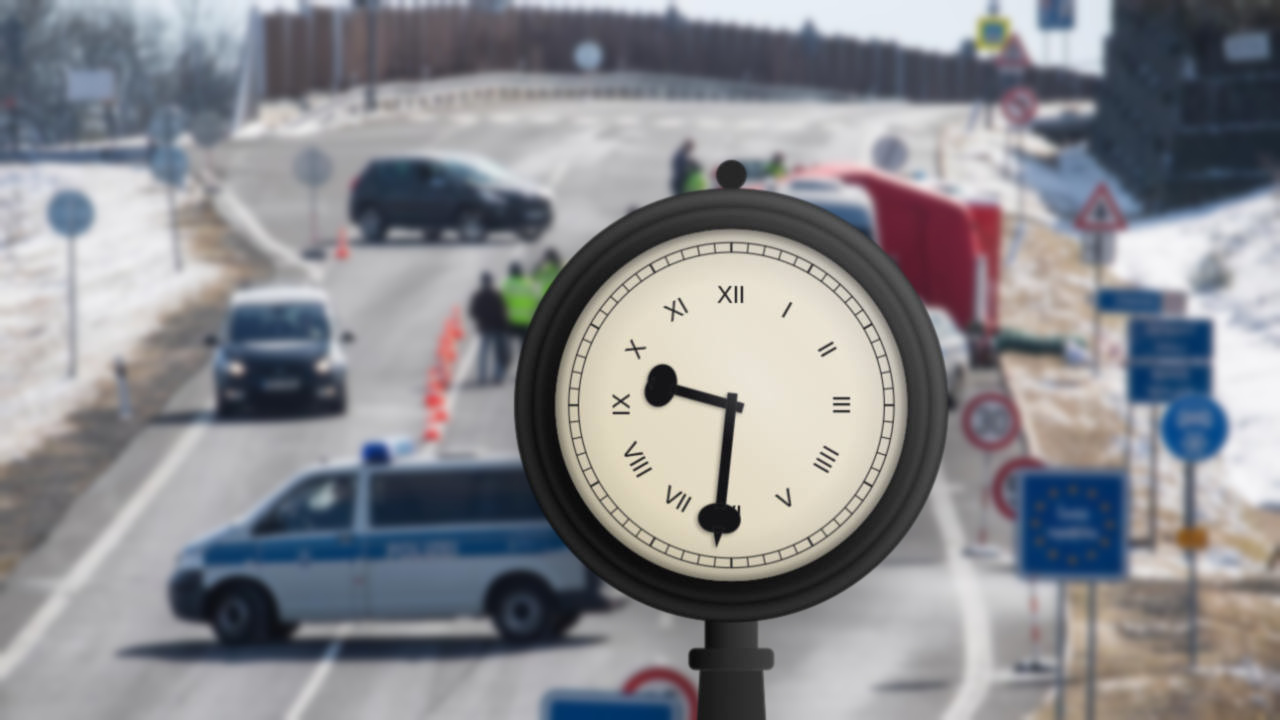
h=9 m=31
